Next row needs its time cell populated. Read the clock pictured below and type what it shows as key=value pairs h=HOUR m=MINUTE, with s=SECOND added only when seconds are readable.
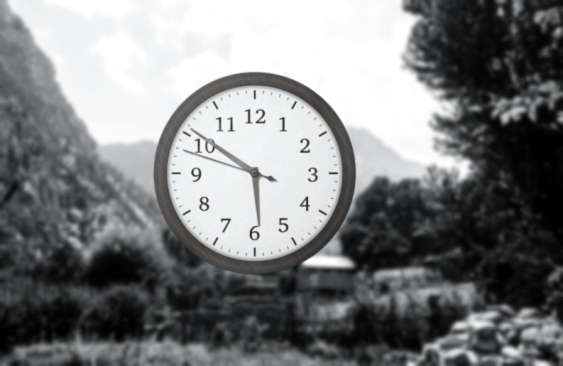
h=5 m=50 s=48
